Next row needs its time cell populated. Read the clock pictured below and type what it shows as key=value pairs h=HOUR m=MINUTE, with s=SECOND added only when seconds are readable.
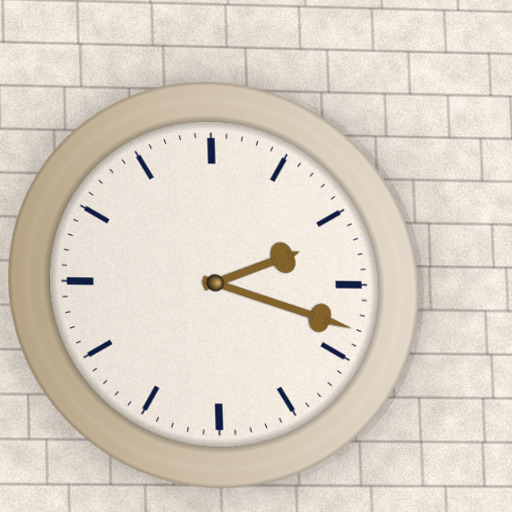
h=2 m=18
